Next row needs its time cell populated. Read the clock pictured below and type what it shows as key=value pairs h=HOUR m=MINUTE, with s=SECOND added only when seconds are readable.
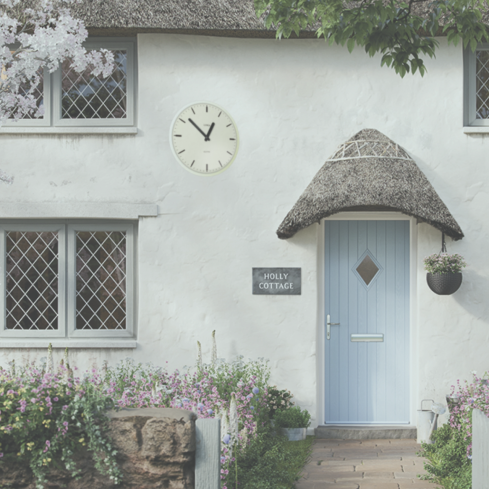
h=12 m=52
